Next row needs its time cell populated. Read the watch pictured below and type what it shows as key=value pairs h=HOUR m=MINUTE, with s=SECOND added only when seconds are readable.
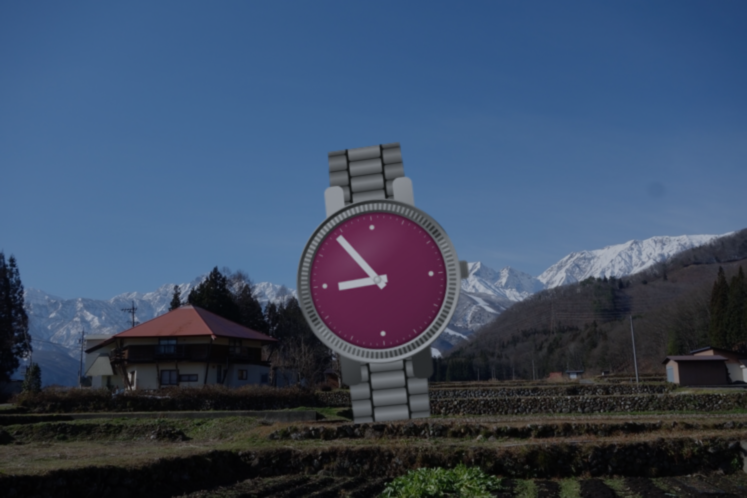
h=8 m=54
